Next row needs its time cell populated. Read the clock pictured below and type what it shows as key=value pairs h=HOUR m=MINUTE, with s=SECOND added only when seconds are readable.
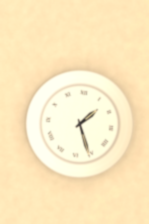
h=1 m=26
